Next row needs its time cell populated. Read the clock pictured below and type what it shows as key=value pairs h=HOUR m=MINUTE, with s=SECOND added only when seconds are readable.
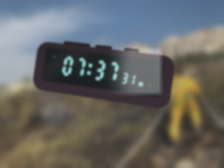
h=7 m=37 s=31
